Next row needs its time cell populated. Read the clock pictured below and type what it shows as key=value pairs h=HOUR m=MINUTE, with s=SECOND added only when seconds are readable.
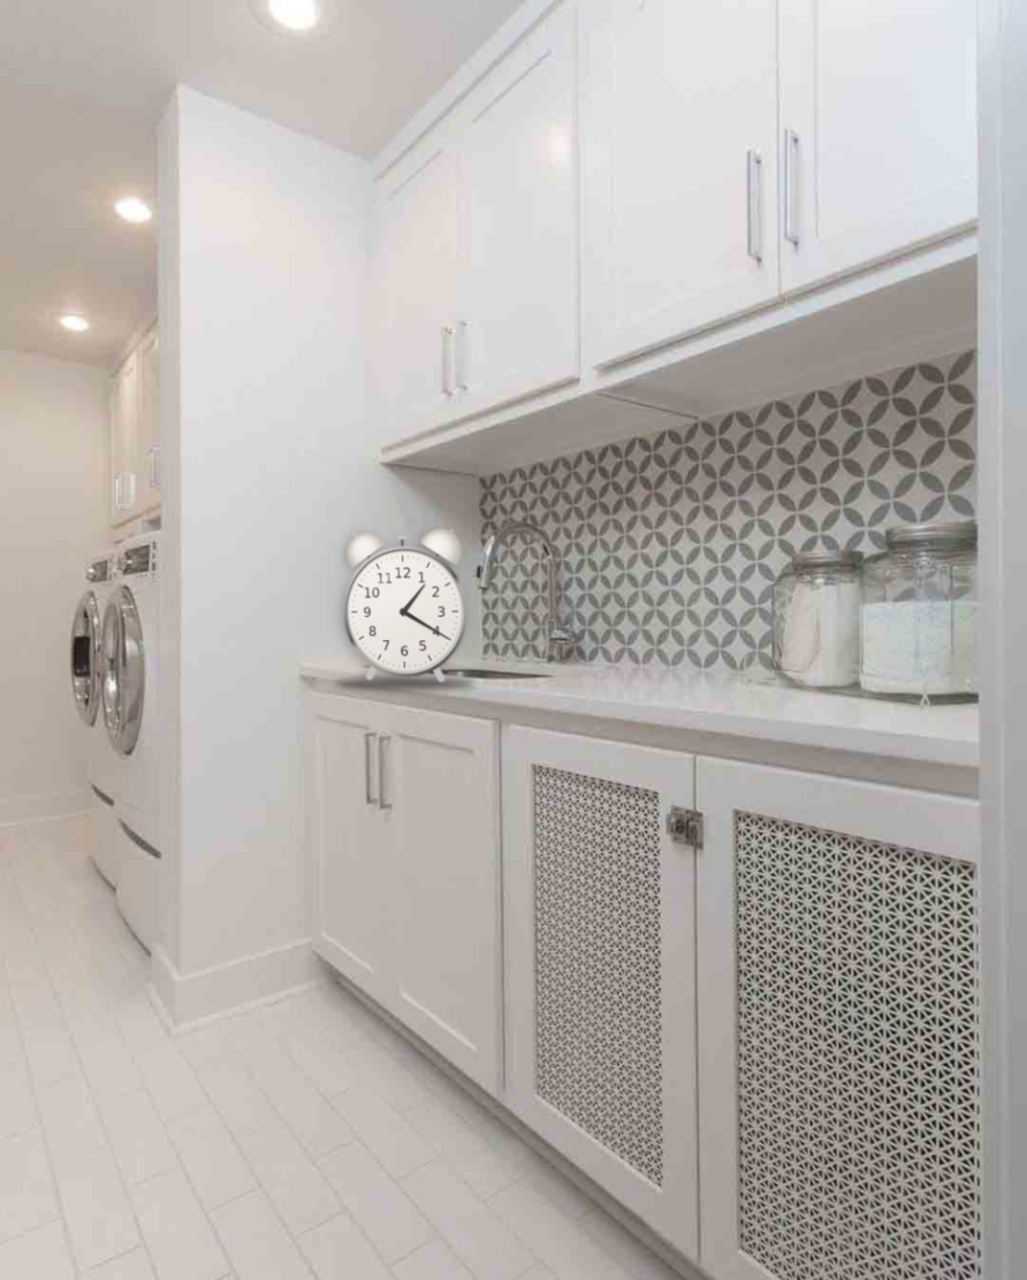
h=1 m=20
